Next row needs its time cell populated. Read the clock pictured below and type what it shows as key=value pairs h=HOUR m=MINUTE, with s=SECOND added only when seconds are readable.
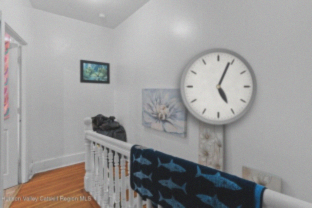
h=5 m=4
